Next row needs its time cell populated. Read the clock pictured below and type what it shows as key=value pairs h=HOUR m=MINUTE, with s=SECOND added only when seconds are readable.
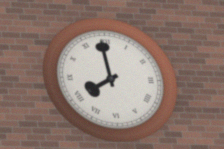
h=7 m=59
